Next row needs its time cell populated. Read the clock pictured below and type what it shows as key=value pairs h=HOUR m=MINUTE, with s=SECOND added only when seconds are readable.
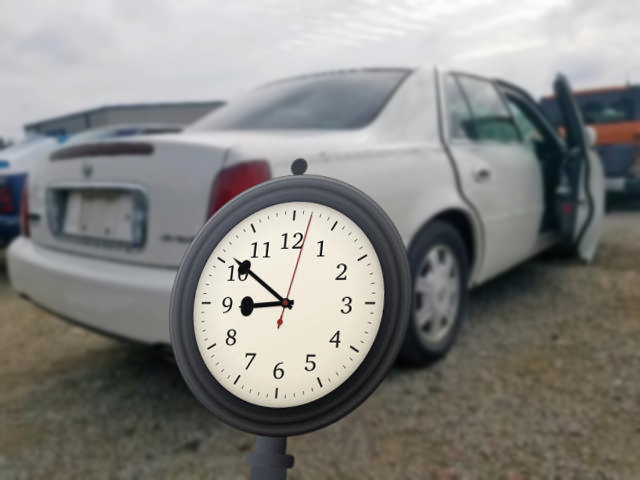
h=8 m=51 s=2
